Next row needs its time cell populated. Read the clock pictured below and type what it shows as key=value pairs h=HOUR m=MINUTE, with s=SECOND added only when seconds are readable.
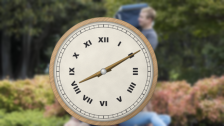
h=8 m=10
